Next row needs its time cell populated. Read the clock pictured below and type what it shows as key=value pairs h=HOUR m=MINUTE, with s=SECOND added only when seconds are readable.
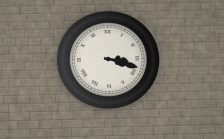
h=3 m=18
